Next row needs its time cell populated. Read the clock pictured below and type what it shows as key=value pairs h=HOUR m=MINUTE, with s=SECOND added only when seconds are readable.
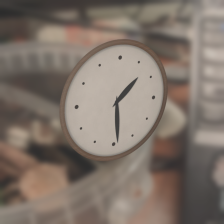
h=1 m=29
